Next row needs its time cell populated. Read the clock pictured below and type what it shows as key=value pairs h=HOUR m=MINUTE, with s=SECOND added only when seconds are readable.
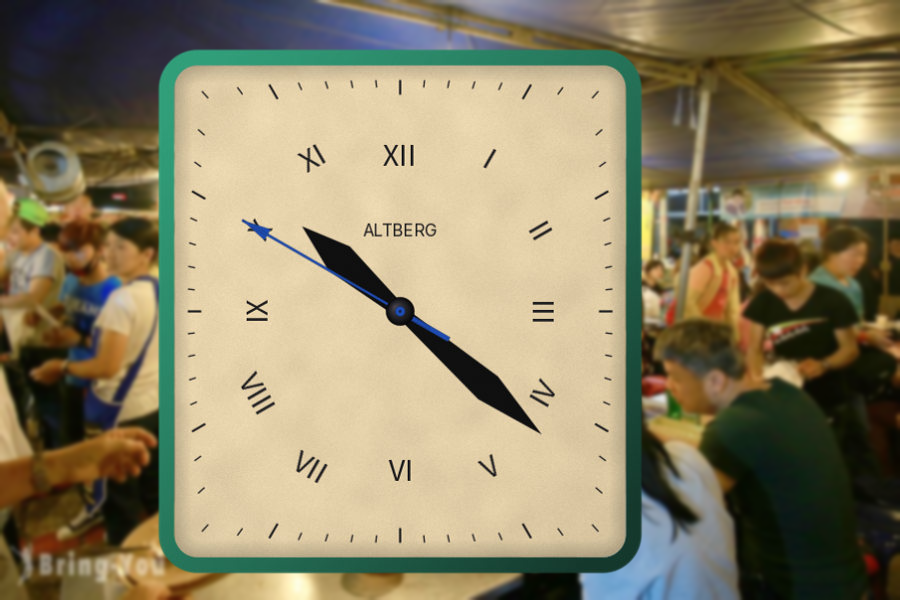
h=10 m=21 s=50
